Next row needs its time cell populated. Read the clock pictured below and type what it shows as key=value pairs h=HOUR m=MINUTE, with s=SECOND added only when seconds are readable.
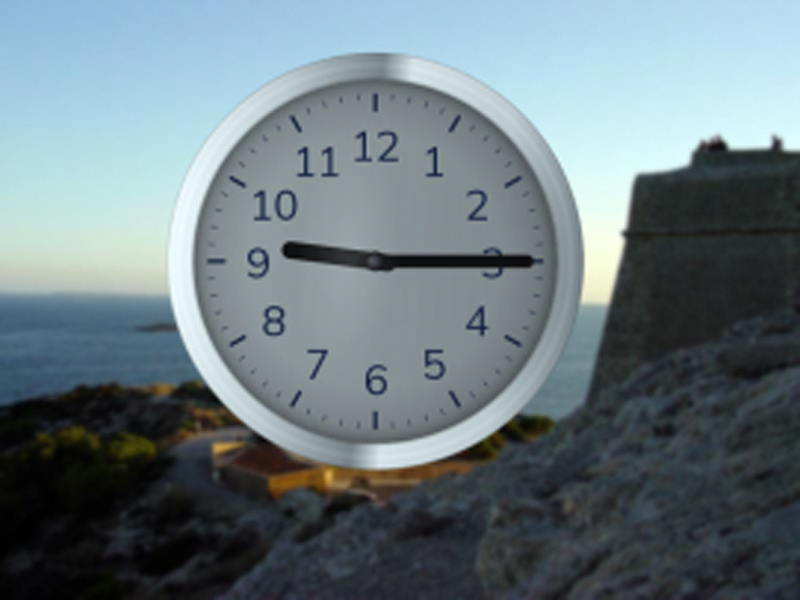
h=9 m=15
